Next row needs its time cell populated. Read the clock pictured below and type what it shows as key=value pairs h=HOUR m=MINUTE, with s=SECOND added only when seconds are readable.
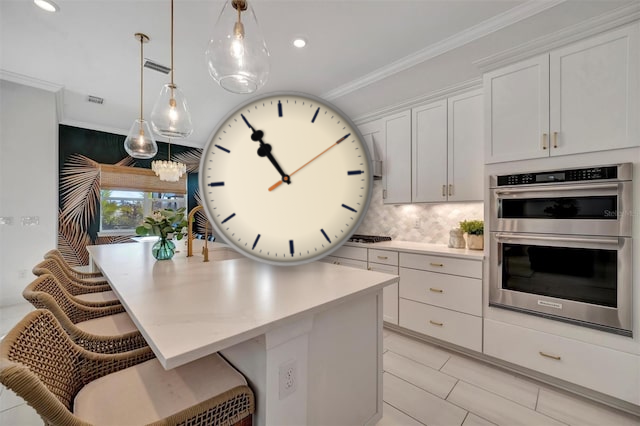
h=10 m=55 s=10
